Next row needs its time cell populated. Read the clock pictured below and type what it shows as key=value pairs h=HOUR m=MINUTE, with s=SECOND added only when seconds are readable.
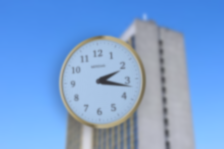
h=2 m=17
